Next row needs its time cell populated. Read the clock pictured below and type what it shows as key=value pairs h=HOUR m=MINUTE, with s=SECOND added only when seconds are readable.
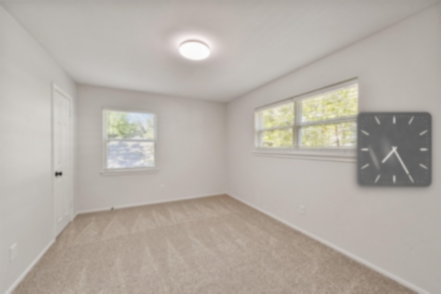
h=7 m=25
